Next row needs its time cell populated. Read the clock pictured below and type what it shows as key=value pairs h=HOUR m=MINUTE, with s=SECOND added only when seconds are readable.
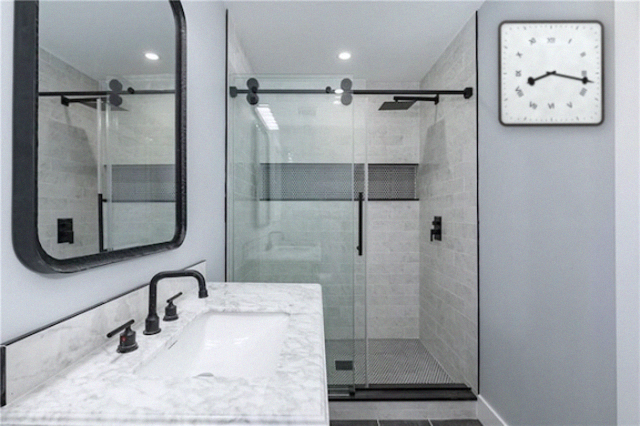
h=8 m=17
